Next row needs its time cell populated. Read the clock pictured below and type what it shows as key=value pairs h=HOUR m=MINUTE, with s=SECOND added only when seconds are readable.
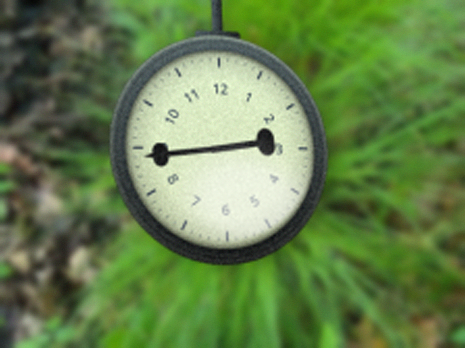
h=2 m=44
